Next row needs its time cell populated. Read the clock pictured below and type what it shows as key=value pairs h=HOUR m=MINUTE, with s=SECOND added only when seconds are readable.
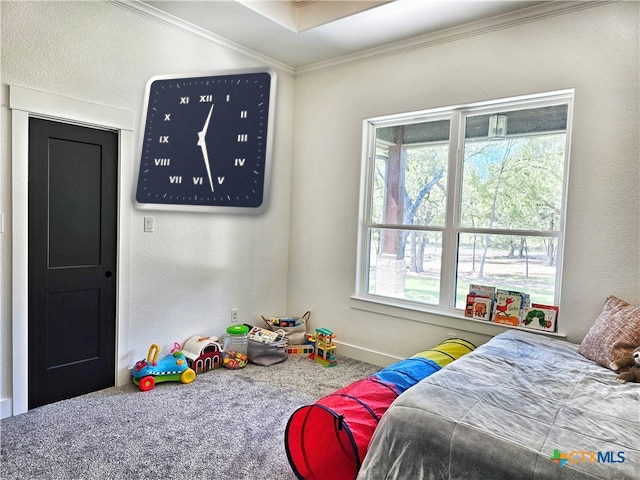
h=12 m=27
